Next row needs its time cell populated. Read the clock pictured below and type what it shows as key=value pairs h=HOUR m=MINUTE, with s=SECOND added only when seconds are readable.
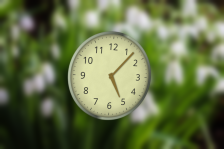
h=5 m=7
